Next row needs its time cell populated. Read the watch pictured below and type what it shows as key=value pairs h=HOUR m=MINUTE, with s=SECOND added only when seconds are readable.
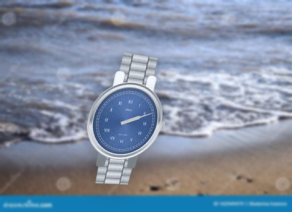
h=2 m=11
